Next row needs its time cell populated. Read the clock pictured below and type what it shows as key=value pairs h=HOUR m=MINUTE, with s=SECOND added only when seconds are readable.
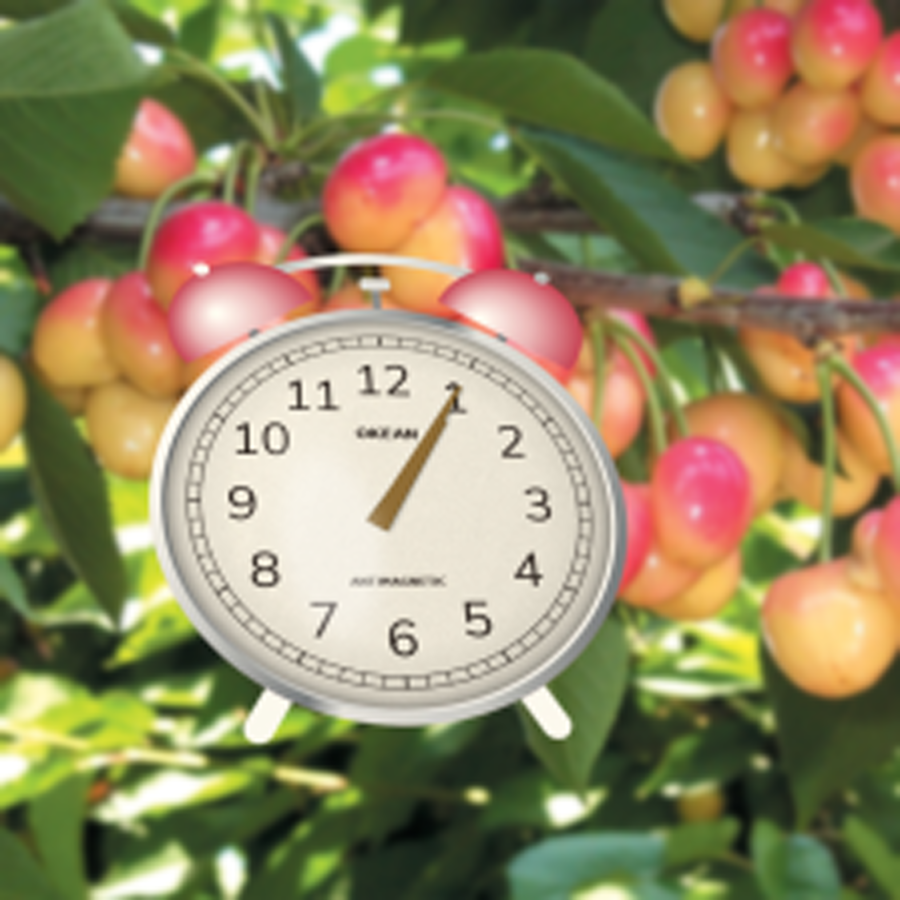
h=1 m=5
